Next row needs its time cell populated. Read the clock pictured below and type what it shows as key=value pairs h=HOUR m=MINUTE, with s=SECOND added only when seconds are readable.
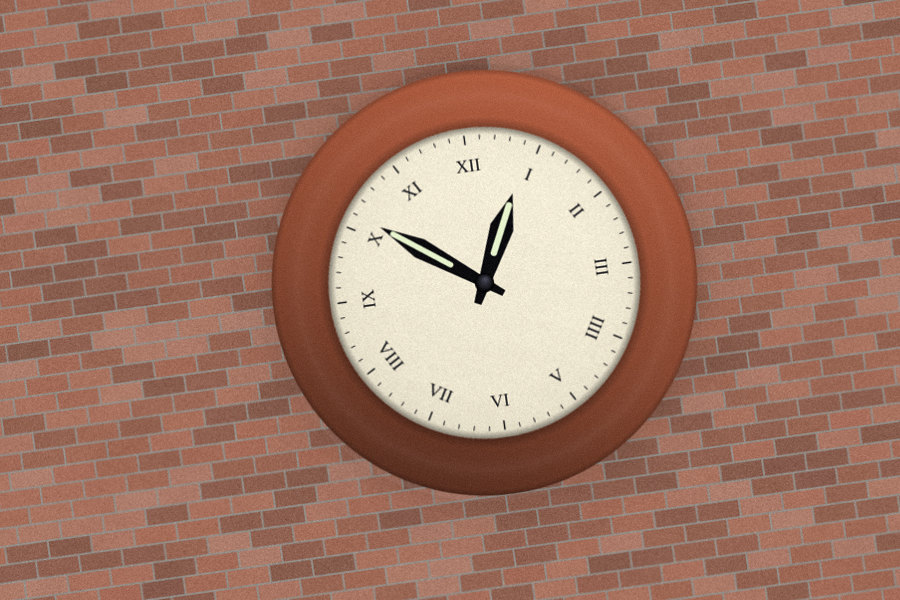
h=12 m=51
